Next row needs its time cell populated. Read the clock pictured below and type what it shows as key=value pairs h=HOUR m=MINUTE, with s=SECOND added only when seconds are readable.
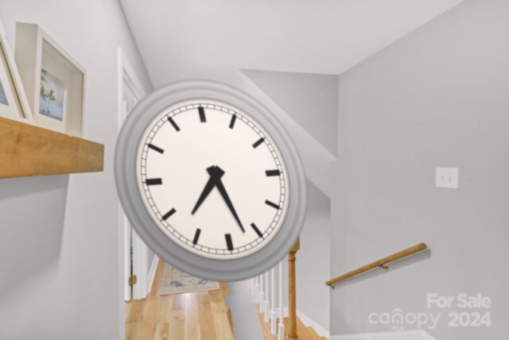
h=7 m=27
